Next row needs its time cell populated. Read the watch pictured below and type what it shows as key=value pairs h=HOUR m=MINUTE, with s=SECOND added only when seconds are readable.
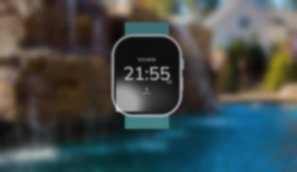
h=21 m=55
